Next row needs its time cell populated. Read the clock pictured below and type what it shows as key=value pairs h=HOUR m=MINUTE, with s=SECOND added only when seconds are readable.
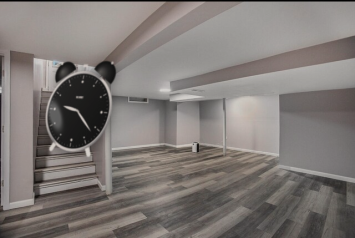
h=9 m=22
